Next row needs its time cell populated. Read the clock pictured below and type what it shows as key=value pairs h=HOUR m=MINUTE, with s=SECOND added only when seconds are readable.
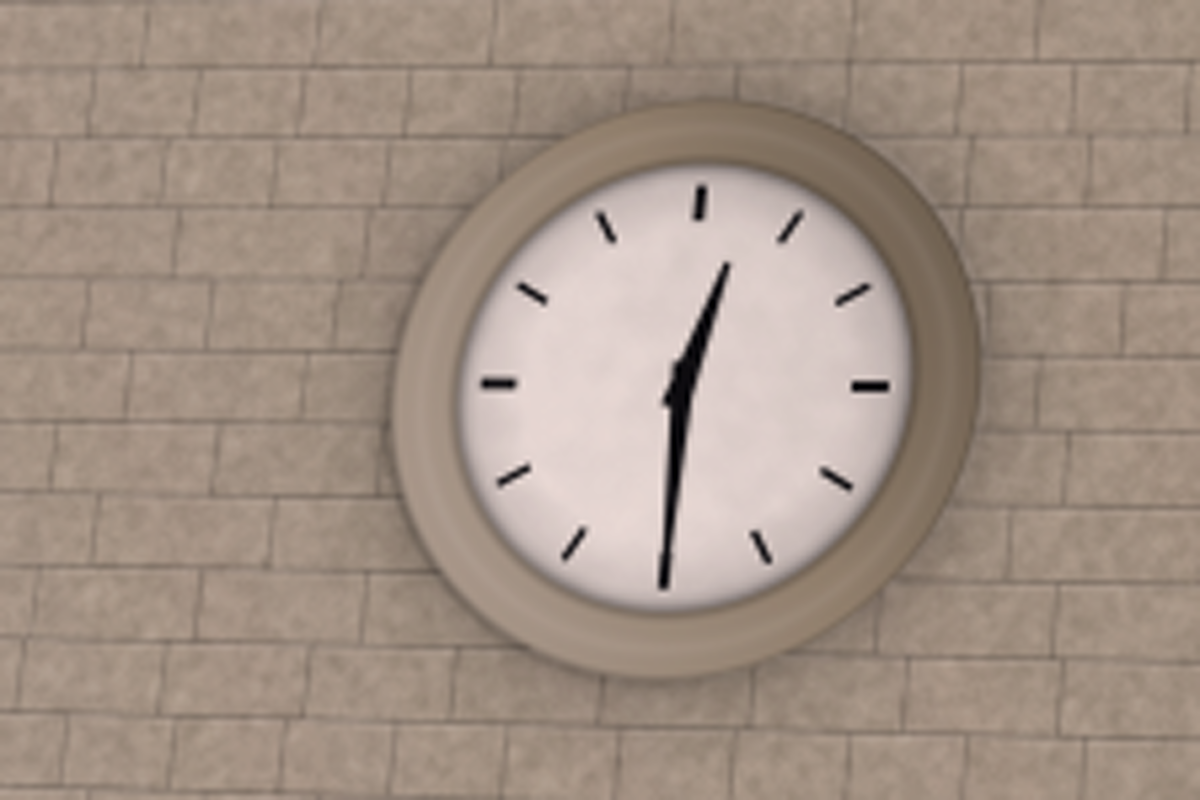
h=12 m=30
